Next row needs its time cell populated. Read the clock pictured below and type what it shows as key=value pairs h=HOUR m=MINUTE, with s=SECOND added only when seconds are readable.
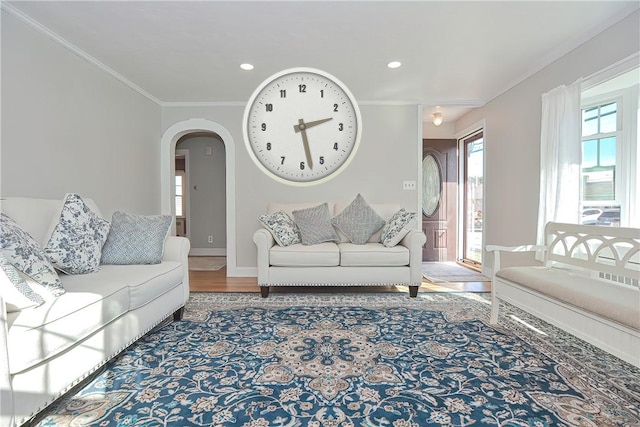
h=2 m=28
